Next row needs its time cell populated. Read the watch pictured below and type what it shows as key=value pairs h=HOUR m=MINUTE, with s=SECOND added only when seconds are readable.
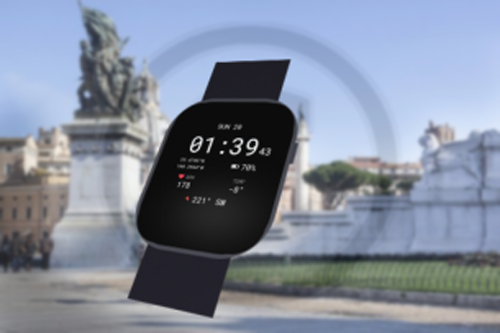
h=1 m=39
